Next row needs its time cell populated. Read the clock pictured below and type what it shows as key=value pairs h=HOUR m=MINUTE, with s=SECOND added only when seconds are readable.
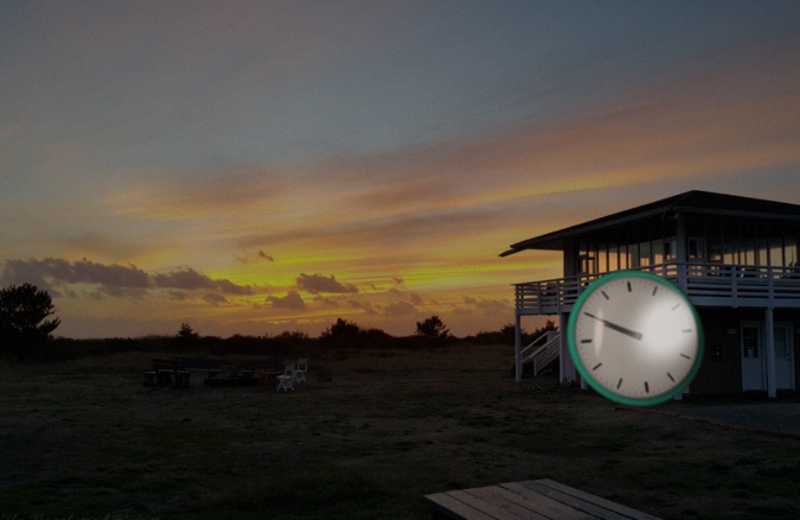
h=9 m=50
